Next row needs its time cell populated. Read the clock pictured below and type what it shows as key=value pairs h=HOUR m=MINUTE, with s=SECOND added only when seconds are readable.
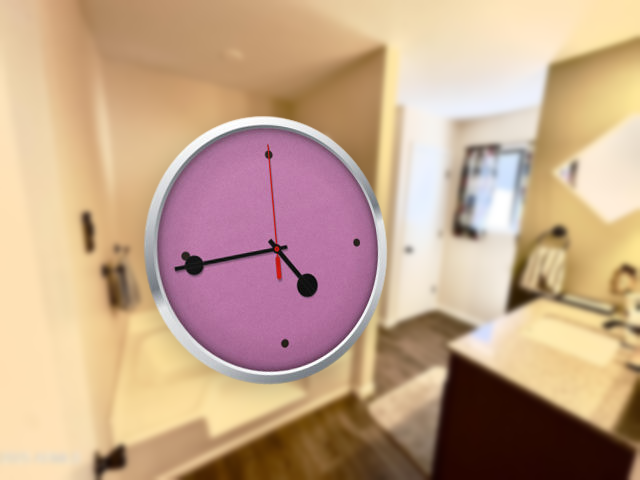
h=4 m=44 s=0
